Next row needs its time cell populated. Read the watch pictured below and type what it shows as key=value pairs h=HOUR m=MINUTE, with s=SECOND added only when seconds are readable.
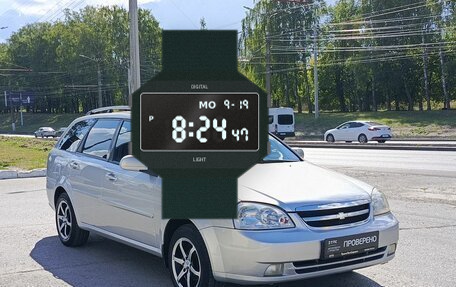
h=8 m=24 s=47
